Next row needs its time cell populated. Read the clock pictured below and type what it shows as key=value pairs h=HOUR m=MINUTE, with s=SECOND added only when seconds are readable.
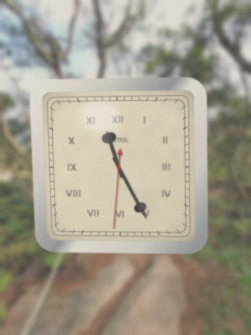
h=11 m=25 s=31
